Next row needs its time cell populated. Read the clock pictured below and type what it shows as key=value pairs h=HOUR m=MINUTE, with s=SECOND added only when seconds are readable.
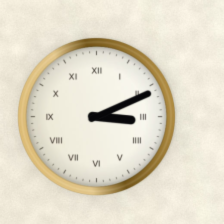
h=3 m=11
